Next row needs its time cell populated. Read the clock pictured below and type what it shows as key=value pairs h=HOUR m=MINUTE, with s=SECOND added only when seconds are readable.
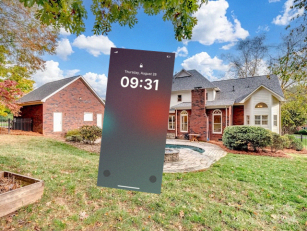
h=9 m=31
